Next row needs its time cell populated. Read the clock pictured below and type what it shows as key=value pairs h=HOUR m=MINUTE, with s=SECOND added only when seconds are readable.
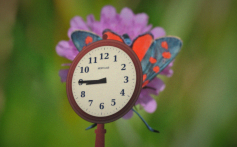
h=8 m=45
